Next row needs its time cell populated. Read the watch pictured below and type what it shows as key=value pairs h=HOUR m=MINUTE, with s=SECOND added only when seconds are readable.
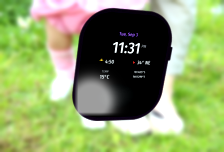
h=11 m=31
